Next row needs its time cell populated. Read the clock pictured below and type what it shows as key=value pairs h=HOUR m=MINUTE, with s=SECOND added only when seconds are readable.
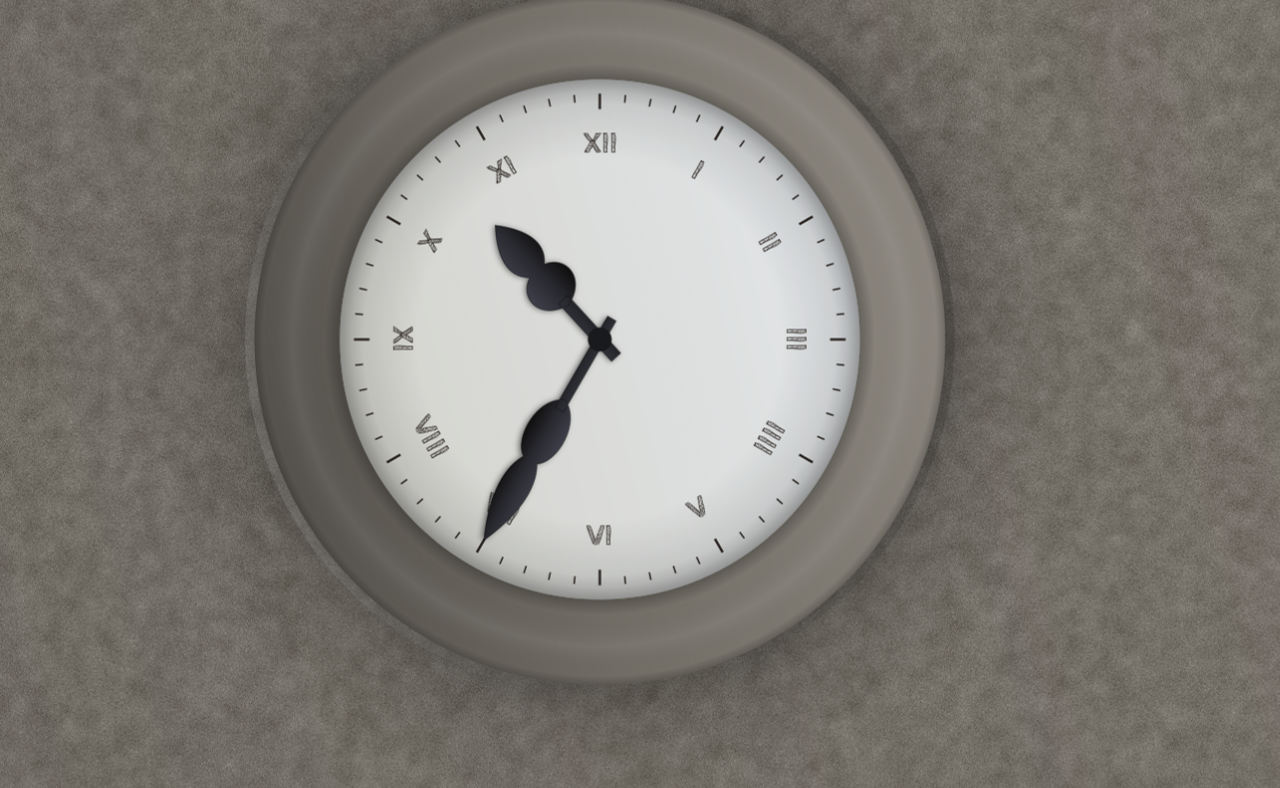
h=10 m=35
